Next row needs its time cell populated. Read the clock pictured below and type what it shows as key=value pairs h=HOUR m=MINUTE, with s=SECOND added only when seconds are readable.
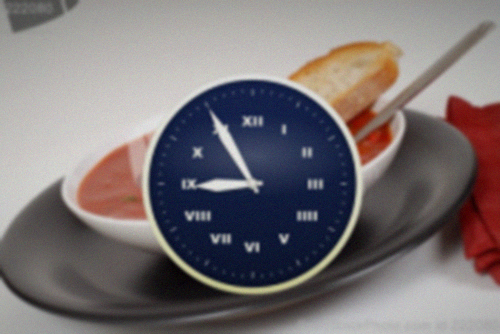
h=8 m=55
